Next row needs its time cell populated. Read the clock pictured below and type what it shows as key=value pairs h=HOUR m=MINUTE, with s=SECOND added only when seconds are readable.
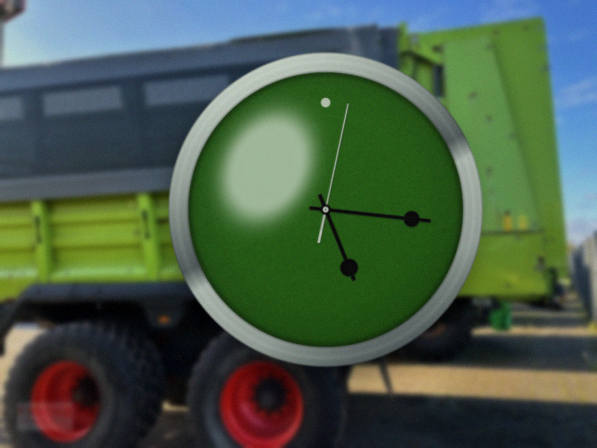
h=5 m=16 s=2
